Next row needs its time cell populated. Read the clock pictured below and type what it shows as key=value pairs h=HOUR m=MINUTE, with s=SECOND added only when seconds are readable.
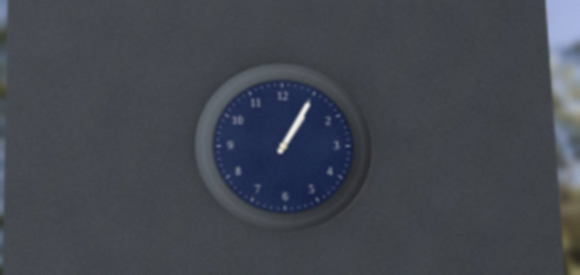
h=1 m=5
